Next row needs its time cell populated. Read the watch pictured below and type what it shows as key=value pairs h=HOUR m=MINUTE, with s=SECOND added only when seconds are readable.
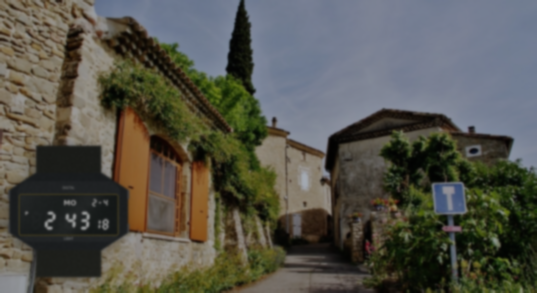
h=2 m=43 s=18
